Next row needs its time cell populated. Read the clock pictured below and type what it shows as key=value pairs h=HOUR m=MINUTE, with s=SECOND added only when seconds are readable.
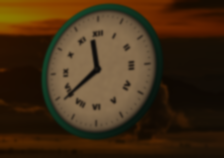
h=11 m=39
